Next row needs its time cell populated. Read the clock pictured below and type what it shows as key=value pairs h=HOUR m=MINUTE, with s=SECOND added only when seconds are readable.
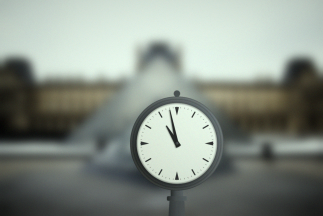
h=10 m=58
